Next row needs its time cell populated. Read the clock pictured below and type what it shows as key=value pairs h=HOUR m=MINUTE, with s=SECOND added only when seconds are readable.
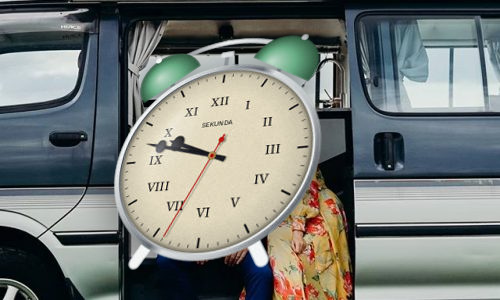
h=9 m=47 s=34
